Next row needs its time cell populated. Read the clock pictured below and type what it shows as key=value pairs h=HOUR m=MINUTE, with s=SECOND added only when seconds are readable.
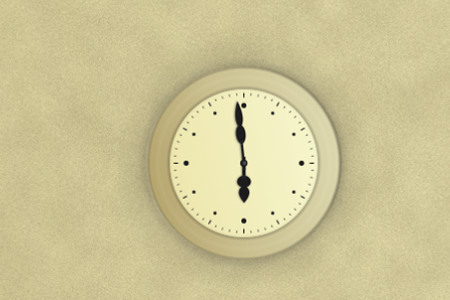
h=5 m=59
